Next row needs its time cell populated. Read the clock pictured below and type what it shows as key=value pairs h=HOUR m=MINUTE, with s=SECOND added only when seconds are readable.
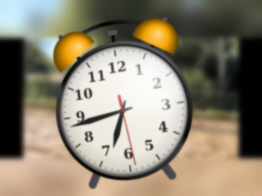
h=6 m=43 s=29
